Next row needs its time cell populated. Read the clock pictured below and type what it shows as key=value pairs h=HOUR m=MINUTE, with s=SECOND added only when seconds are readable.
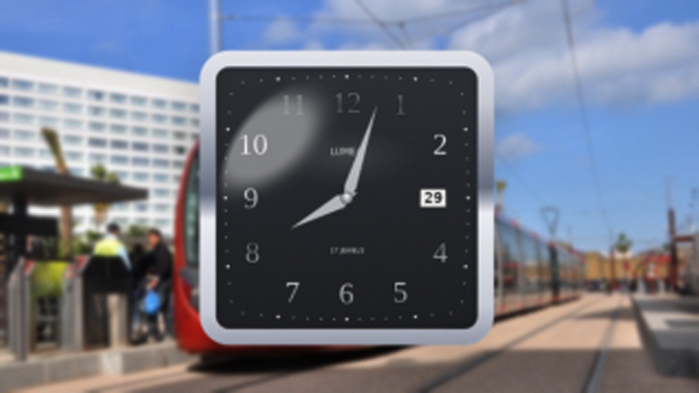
h=8 m=3
